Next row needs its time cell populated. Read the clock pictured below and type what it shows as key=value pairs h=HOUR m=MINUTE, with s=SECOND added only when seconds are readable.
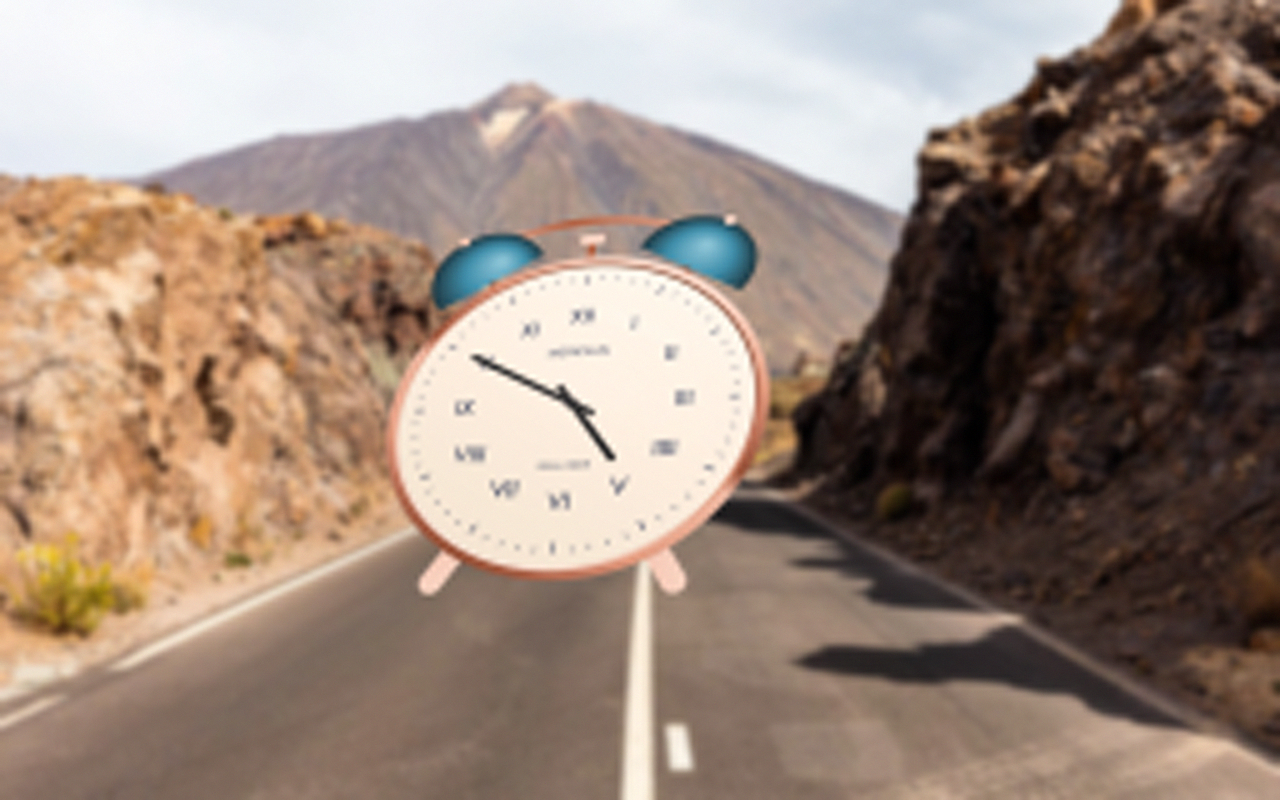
h=4 m=50
